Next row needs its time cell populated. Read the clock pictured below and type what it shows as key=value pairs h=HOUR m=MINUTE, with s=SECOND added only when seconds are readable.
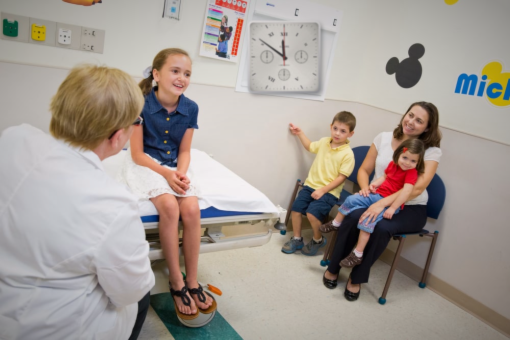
h=11 m=51
